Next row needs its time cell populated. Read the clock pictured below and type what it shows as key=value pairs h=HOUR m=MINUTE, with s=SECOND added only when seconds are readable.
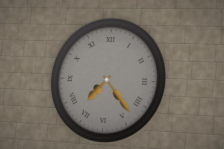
h=7 m=23
